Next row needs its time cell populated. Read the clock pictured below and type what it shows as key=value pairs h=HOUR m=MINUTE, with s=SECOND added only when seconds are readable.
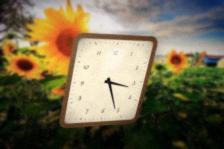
h=3 m=26
